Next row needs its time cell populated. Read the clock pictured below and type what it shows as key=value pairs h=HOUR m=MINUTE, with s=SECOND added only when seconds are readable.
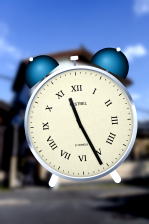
h=11 m=26
